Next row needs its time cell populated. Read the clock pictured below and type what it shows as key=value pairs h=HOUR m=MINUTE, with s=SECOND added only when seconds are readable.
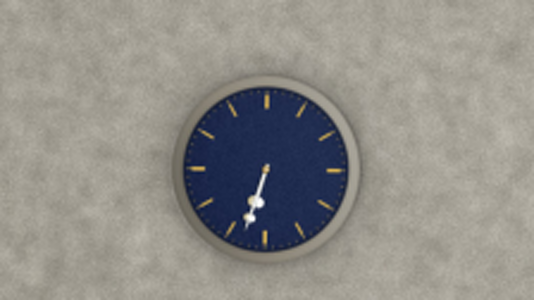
h=6 m=33
